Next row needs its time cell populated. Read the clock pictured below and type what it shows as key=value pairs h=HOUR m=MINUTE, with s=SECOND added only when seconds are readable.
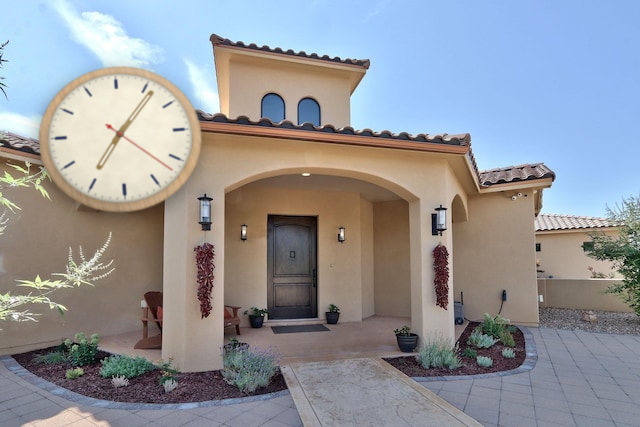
h=7 m=6 s=22
